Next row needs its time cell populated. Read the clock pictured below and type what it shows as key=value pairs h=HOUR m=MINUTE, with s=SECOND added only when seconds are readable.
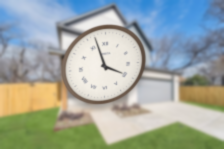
h=3 m=57
